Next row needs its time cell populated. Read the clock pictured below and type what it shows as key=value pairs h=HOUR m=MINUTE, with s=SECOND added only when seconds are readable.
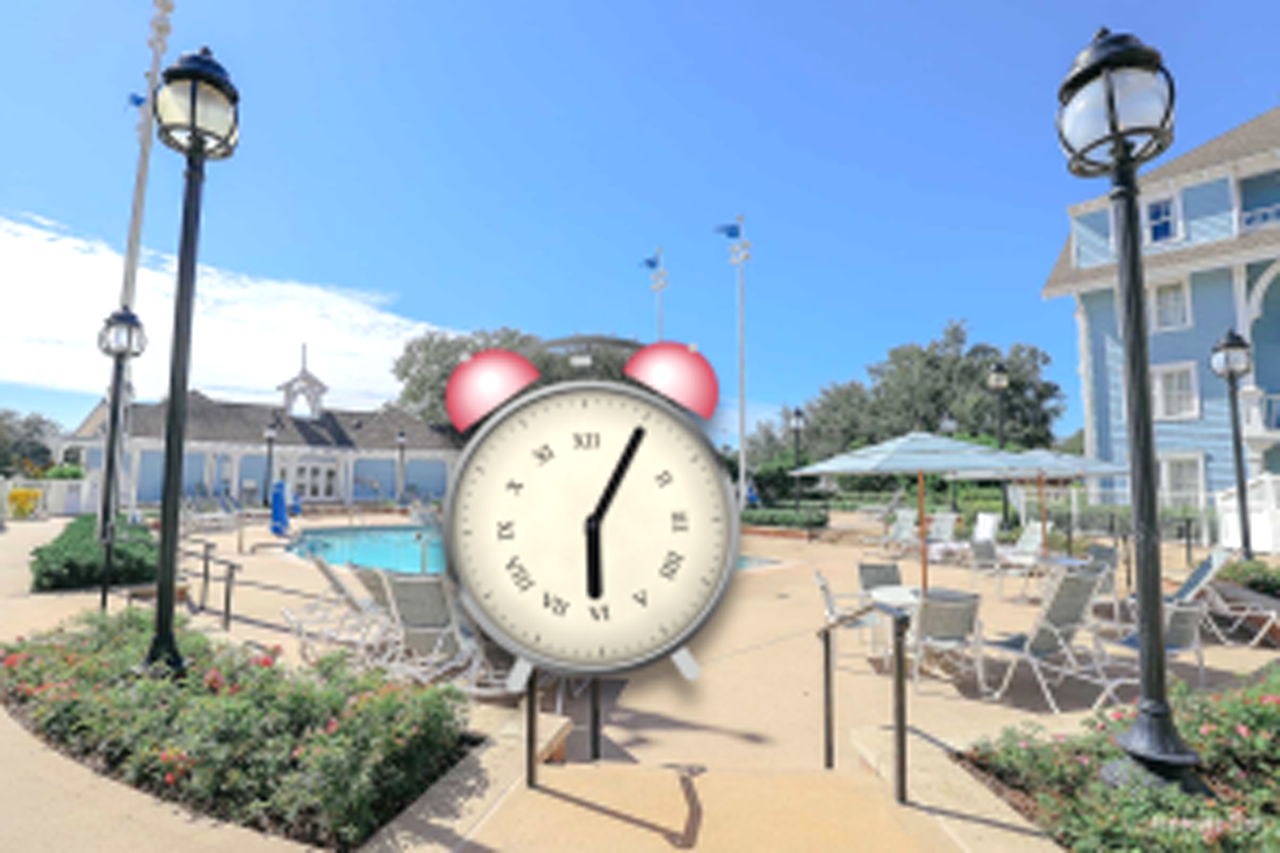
h=6 m=5
